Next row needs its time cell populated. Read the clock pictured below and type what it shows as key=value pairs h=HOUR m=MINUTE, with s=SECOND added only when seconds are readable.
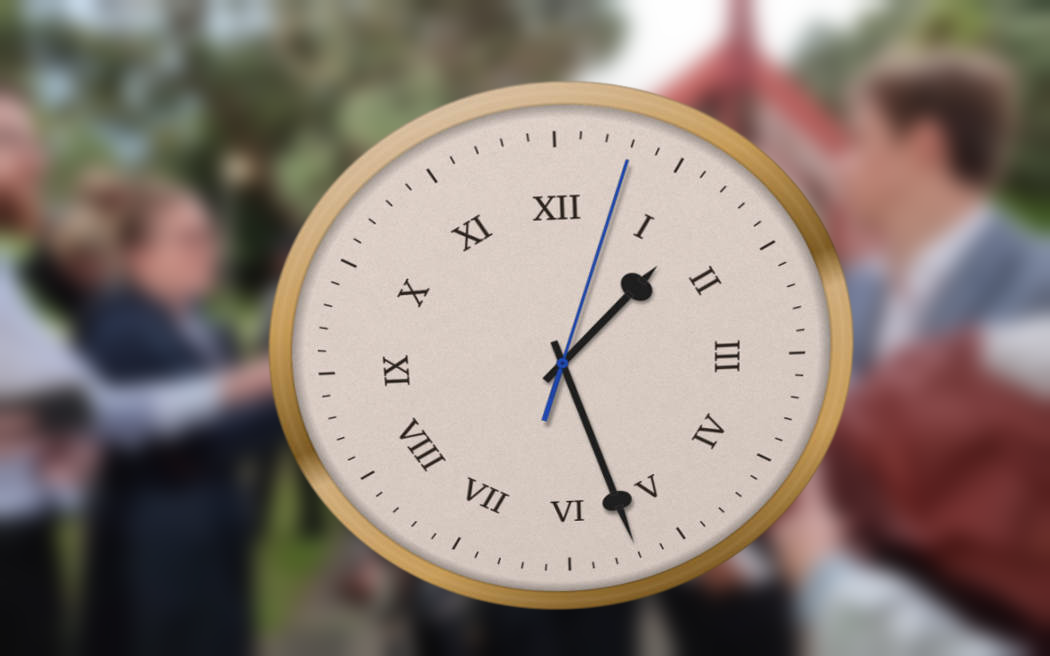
h=1 m=27 s=3
